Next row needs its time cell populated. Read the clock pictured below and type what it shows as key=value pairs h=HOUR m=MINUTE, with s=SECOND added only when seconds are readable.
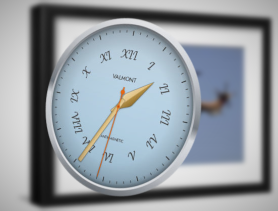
h=1 m=34 s=31
